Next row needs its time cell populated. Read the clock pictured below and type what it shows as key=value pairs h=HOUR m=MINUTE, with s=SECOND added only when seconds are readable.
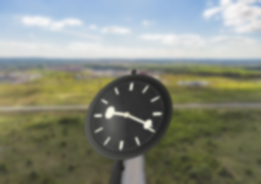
h=9 m=19
